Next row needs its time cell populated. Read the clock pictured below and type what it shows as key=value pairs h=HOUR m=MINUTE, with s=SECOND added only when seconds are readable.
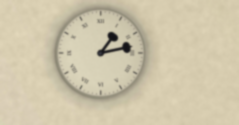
h=1 m=13
